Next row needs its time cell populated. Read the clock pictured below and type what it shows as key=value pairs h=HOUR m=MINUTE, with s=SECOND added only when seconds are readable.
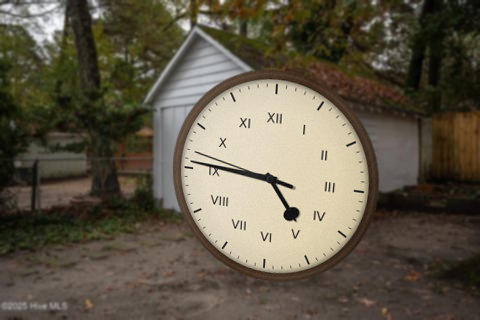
h=4 m=45 s=47
